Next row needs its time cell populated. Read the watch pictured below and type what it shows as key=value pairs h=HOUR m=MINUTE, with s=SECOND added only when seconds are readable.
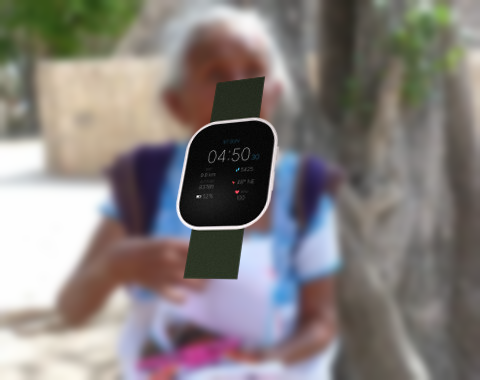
h=4 m=50
